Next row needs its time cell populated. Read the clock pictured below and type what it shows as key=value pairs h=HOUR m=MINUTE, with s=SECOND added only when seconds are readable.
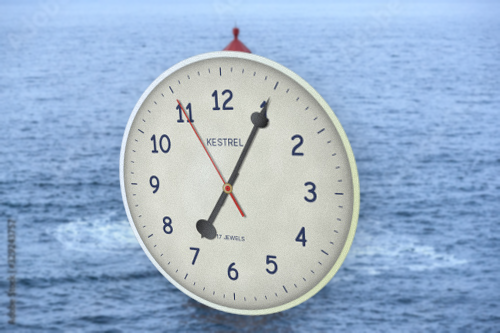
h=7 m=4 s=55
